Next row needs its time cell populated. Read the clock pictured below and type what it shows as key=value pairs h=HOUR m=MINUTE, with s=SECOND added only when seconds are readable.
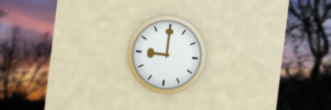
h=9 m=0
